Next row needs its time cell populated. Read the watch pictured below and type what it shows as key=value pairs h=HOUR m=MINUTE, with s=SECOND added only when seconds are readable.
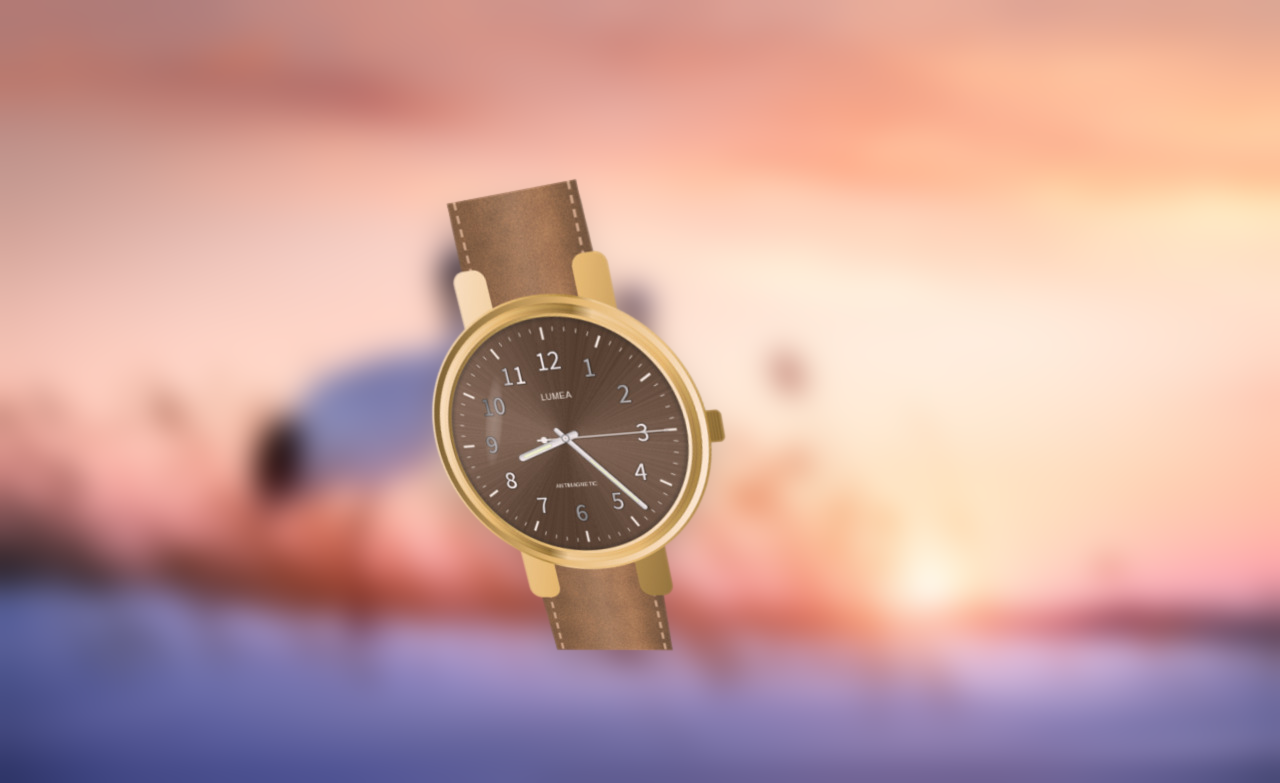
h=8 m=23 s=15
